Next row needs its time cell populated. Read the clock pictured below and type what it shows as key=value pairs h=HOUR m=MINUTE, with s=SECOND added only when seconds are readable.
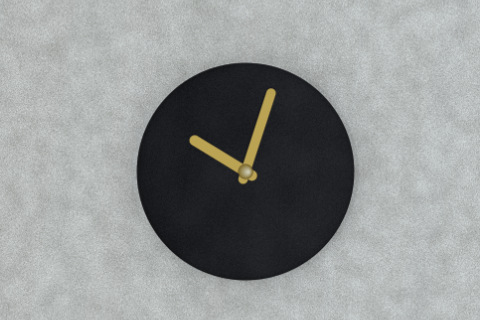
h=10 m=3
